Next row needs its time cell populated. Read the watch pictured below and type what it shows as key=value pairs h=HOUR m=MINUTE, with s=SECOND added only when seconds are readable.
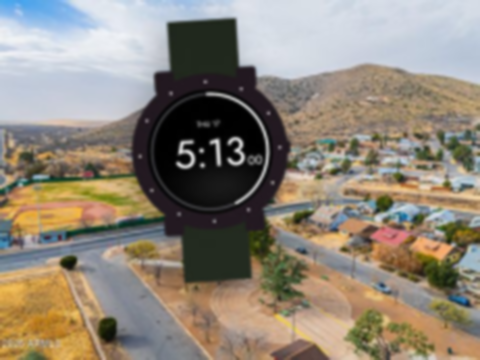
h=5 m=13
